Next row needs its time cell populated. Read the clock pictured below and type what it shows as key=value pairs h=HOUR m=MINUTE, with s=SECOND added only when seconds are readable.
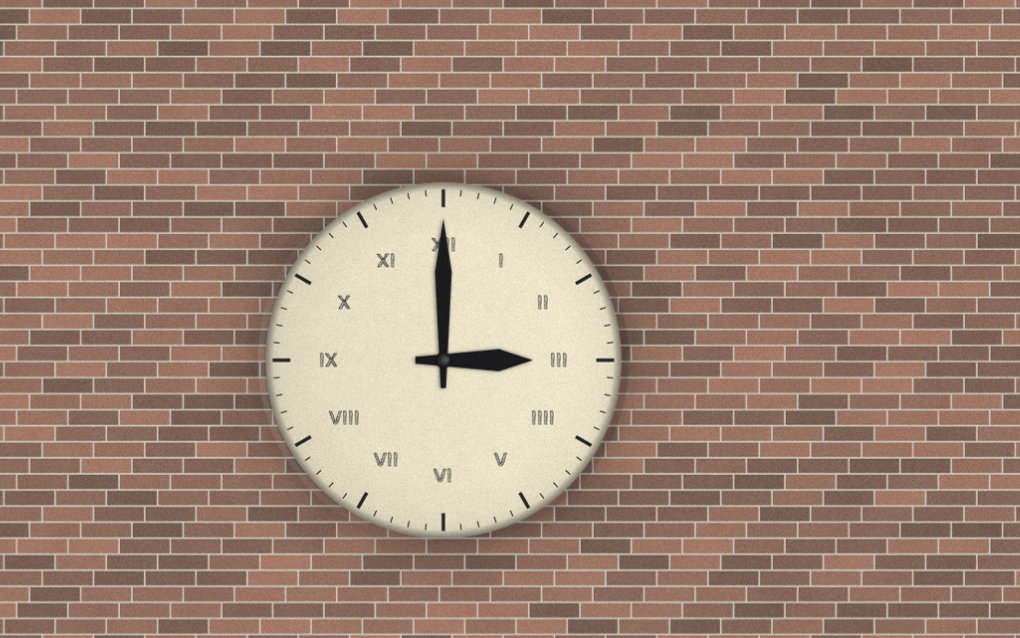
h=3 m=0
